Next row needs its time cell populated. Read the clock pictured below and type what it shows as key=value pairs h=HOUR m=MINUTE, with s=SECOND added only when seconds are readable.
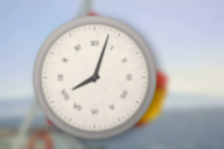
h=8 m=3
